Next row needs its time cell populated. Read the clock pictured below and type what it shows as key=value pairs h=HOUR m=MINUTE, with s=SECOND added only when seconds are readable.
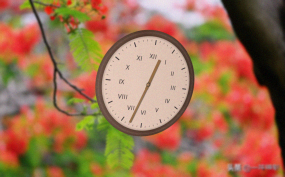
h=12 m=33
